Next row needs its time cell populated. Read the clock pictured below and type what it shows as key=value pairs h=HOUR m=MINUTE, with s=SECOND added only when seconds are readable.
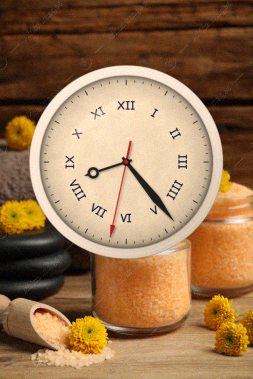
h=8 m=23 s=32
